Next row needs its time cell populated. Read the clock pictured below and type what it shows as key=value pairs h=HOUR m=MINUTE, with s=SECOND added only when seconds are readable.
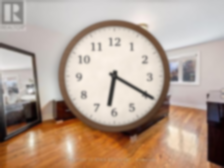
h=6 m=20
